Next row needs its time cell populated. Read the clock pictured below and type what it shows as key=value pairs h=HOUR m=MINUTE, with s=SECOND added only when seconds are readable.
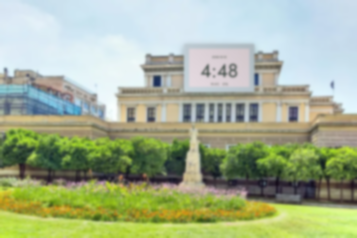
h=4 m=48
